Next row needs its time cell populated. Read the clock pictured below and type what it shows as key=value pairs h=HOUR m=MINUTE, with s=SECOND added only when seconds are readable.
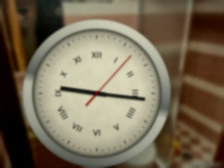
h=9 m=16 s=7
